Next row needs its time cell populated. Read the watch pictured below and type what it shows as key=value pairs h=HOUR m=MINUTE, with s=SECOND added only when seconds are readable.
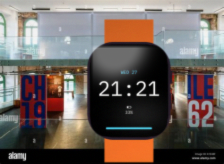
h=21 m=21
